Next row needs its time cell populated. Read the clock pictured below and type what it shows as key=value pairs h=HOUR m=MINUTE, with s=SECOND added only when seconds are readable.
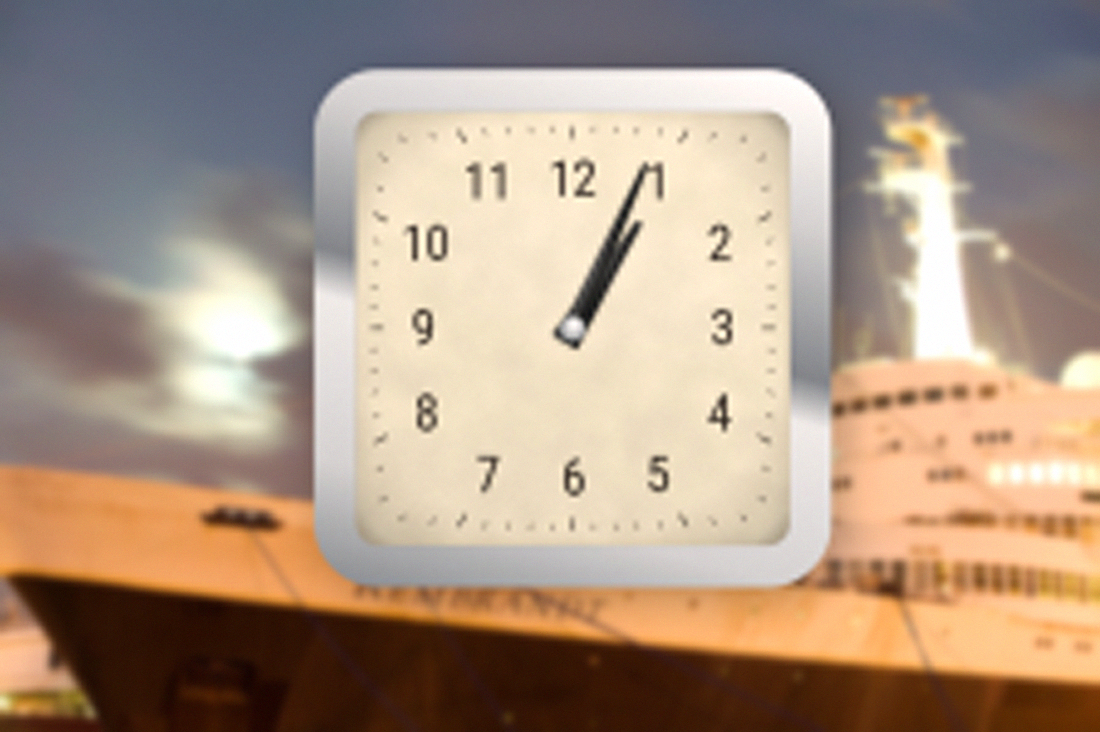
h=1 m=4
